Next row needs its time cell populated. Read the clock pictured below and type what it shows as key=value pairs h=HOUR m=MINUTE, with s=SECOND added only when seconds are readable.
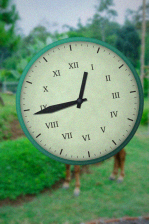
h=12 m=44
